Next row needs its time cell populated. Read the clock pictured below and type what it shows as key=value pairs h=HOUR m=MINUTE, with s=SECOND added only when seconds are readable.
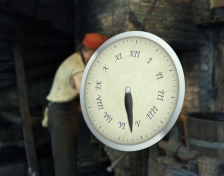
h=5 m=27
